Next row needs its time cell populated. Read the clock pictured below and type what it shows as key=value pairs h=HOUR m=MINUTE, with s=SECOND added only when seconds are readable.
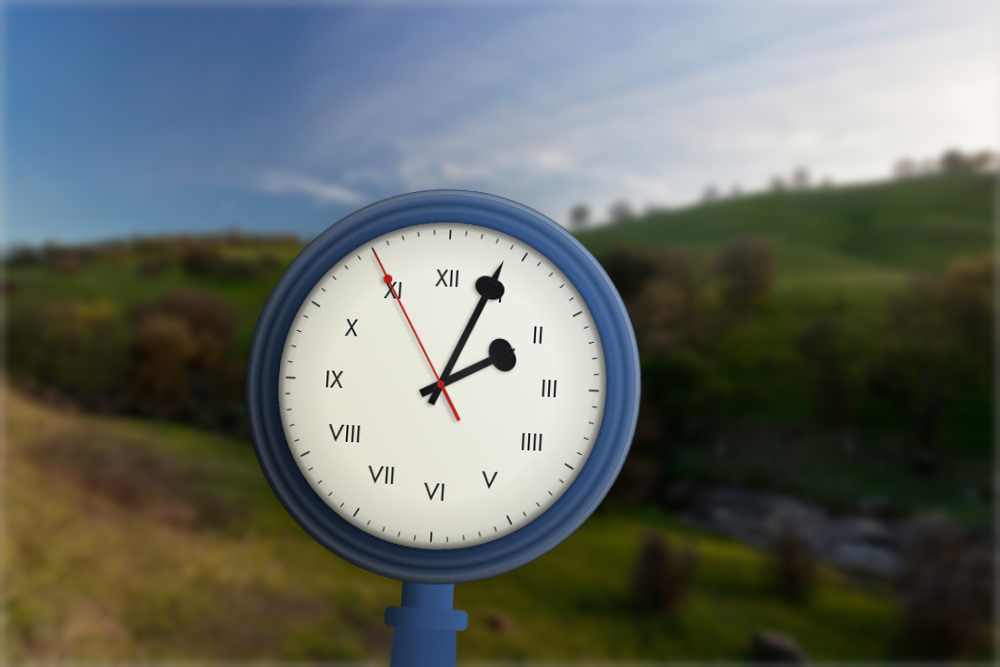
h=2 m=3 s=55
